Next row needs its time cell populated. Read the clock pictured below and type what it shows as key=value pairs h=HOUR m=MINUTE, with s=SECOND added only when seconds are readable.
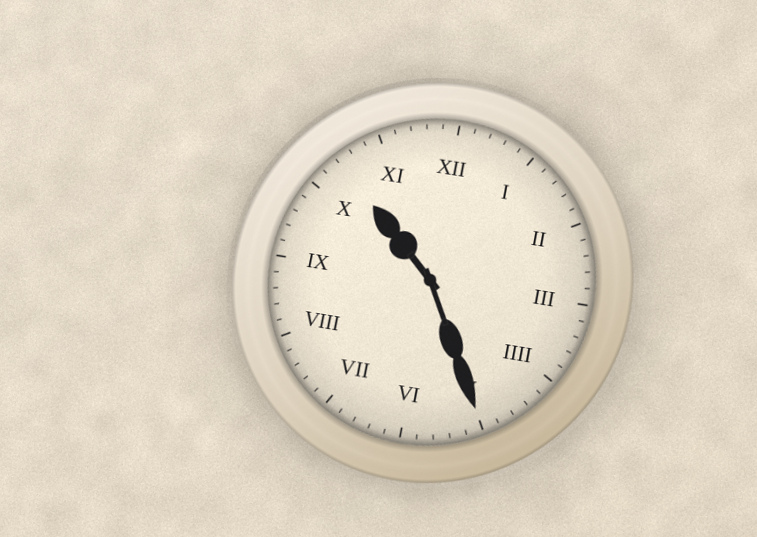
h=10 m=25
